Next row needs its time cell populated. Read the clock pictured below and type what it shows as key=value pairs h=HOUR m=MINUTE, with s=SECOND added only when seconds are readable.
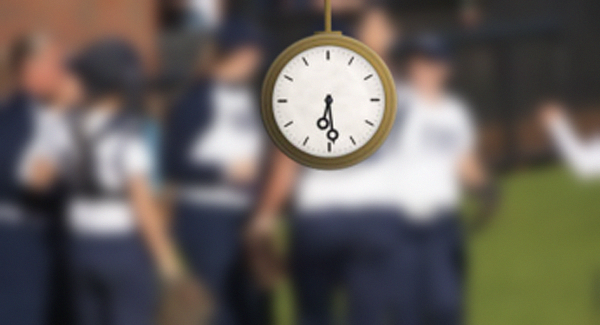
h=6 m=29
